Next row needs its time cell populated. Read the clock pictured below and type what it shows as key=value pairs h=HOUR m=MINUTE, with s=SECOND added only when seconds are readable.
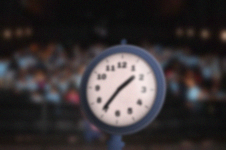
h=1 m=36
